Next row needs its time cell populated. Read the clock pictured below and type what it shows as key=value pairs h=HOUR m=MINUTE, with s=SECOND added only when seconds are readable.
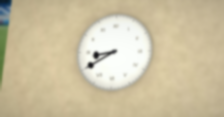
h=8 m=40
